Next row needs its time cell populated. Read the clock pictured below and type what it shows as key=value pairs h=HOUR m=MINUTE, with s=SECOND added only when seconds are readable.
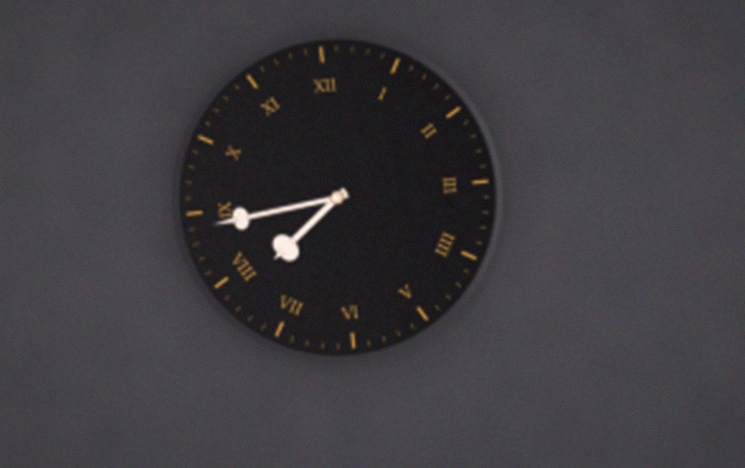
h=7 m=44
